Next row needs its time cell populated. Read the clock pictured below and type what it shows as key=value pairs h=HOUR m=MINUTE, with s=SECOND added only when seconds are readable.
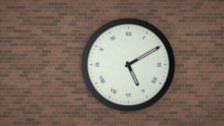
h=5 m=10
